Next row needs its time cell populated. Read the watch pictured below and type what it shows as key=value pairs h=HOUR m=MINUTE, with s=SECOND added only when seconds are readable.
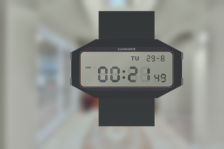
h=0 m=21 s=49
